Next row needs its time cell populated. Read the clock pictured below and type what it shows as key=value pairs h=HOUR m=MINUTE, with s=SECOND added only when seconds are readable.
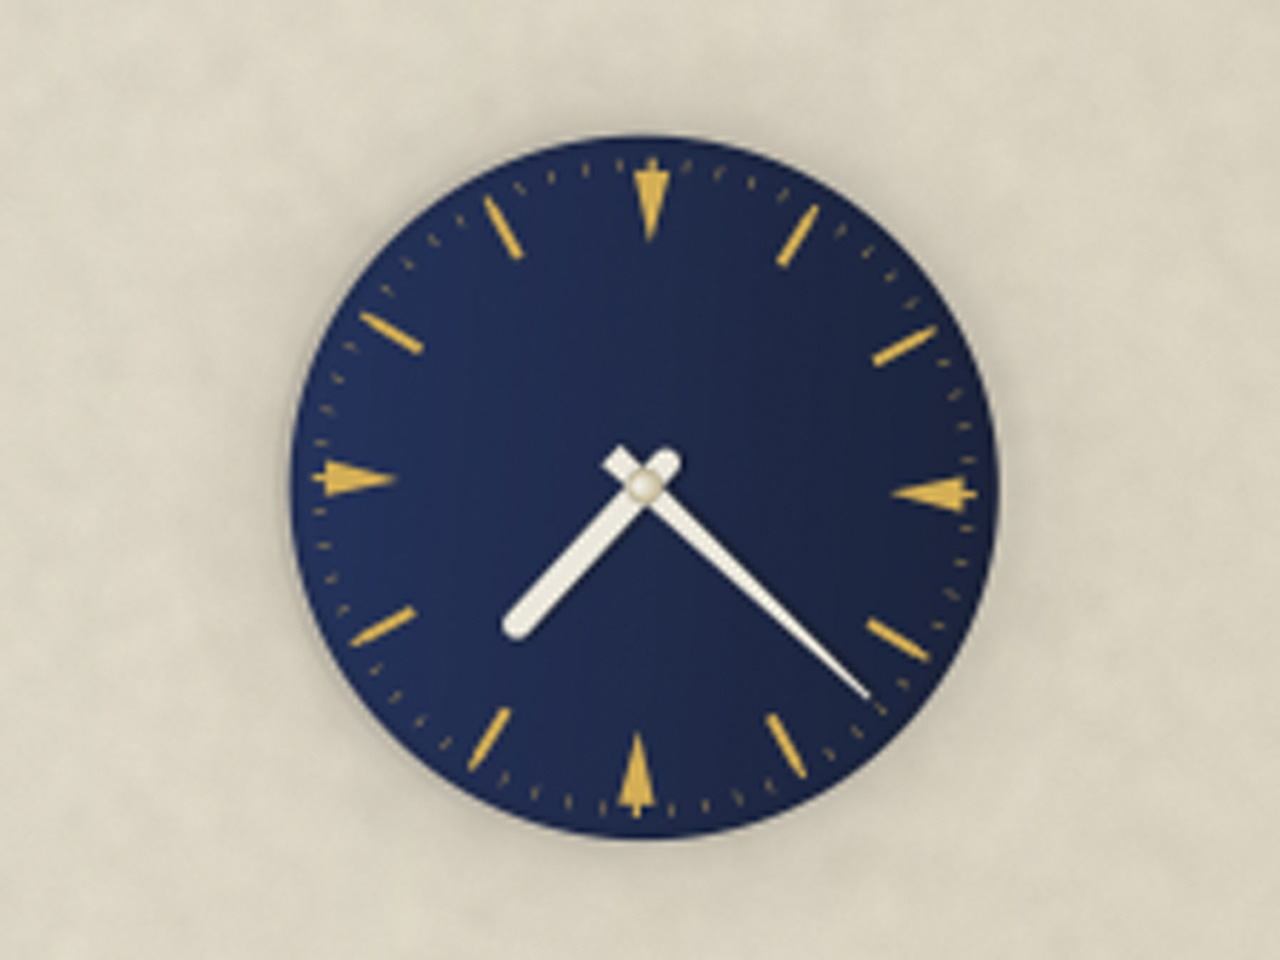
h=7 m=22
